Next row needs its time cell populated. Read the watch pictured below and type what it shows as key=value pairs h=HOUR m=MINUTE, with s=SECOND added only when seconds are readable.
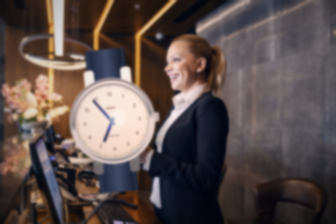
h=6 m=54
